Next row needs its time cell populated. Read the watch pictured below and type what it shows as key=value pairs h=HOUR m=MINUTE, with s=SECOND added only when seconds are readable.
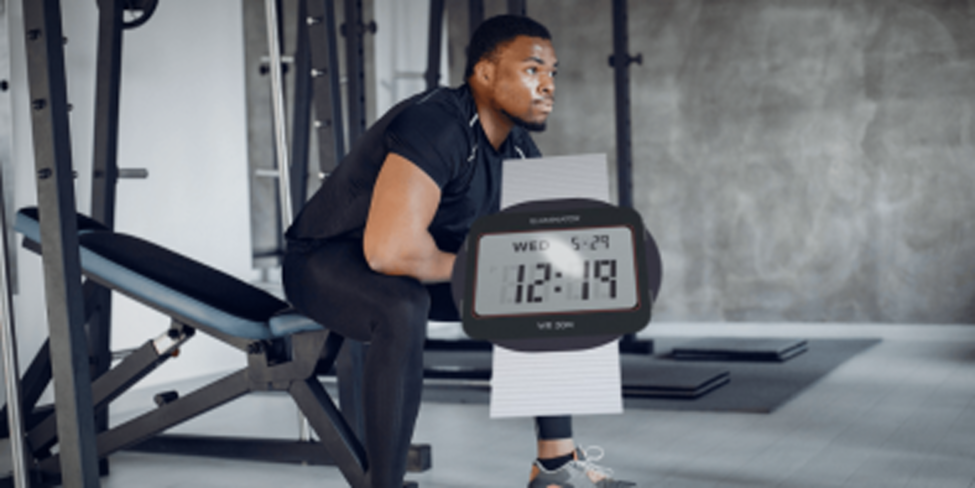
h=12 m=19
